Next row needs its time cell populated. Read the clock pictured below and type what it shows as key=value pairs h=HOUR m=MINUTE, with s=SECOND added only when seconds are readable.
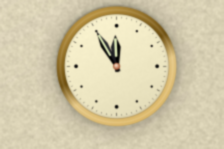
h=11 m=55
